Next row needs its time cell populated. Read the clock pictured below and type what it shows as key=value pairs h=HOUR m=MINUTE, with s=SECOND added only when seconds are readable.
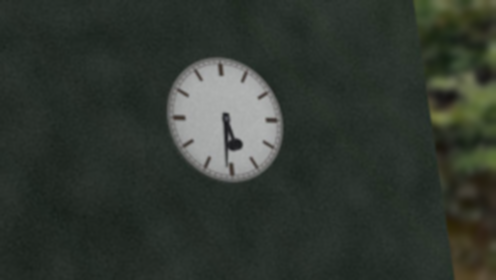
h=5 m=31
